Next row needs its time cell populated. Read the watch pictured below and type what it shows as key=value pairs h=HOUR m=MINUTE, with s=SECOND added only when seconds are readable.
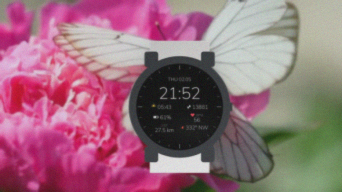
h=21 m=52
